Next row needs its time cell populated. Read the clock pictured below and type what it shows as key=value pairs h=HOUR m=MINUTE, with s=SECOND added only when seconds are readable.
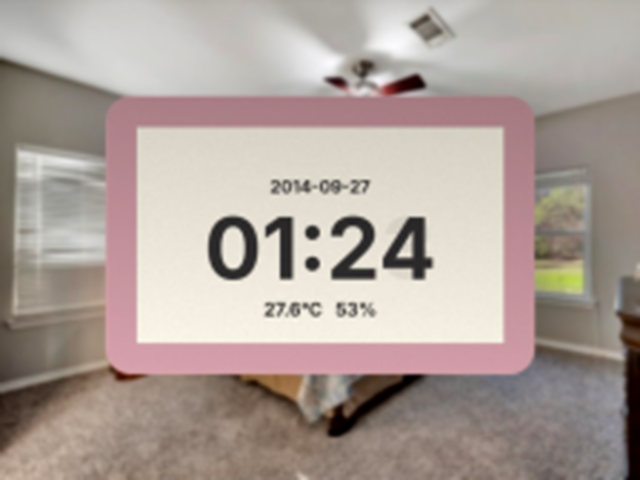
h=1 m=24
